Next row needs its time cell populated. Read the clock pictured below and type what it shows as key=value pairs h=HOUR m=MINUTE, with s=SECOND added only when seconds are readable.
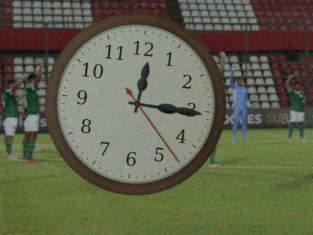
h=12 m=15 s=23
